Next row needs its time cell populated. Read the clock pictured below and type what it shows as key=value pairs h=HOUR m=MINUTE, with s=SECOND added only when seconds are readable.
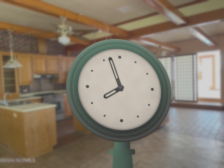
h=7 m=57
